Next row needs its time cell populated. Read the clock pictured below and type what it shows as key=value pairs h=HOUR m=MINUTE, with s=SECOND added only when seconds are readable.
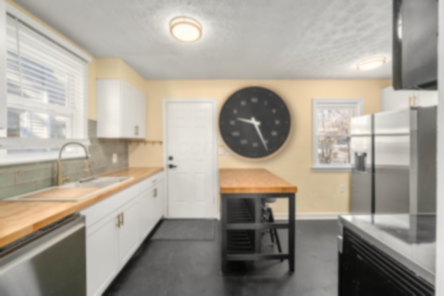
h=9 m=26
